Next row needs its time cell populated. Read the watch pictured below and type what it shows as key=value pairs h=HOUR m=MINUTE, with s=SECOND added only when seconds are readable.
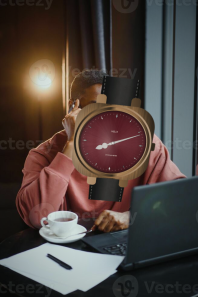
h=8 m=11
